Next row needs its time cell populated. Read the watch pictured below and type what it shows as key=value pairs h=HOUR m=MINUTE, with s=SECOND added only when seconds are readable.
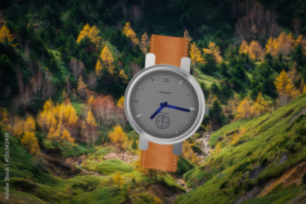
h=7 m=16
